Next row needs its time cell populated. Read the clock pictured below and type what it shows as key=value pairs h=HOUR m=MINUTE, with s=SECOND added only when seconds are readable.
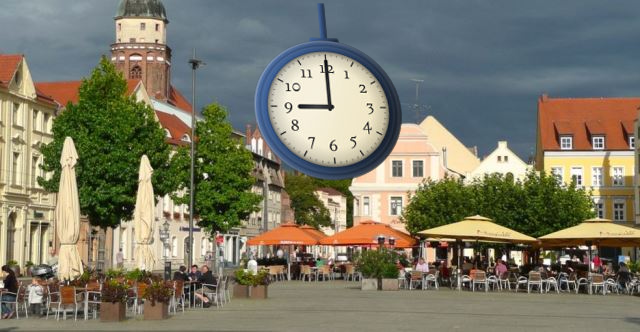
h=9 m=0
